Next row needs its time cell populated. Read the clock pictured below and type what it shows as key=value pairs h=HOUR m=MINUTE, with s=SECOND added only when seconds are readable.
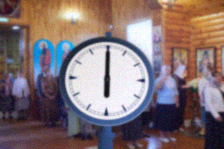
h=6 m=0
